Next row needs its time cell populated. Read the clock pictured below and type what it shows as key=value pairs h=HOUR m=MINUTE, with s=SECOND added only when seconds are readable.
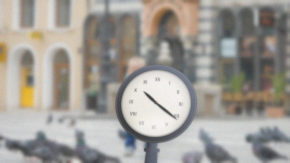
h=10 m=21
